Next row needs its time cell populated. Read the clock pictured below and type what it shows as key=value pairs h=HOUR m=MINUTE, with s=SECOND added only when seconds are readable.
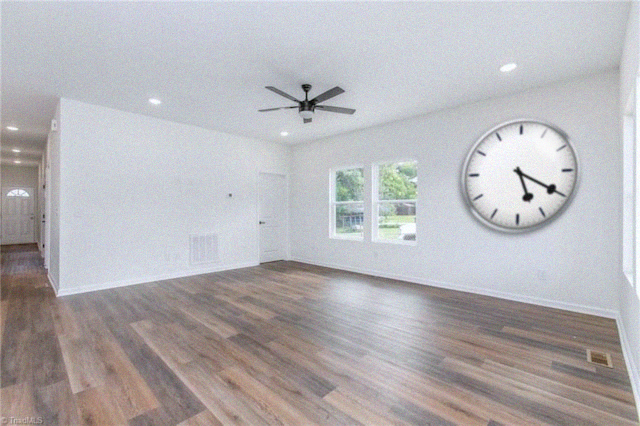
h=5 m=20
